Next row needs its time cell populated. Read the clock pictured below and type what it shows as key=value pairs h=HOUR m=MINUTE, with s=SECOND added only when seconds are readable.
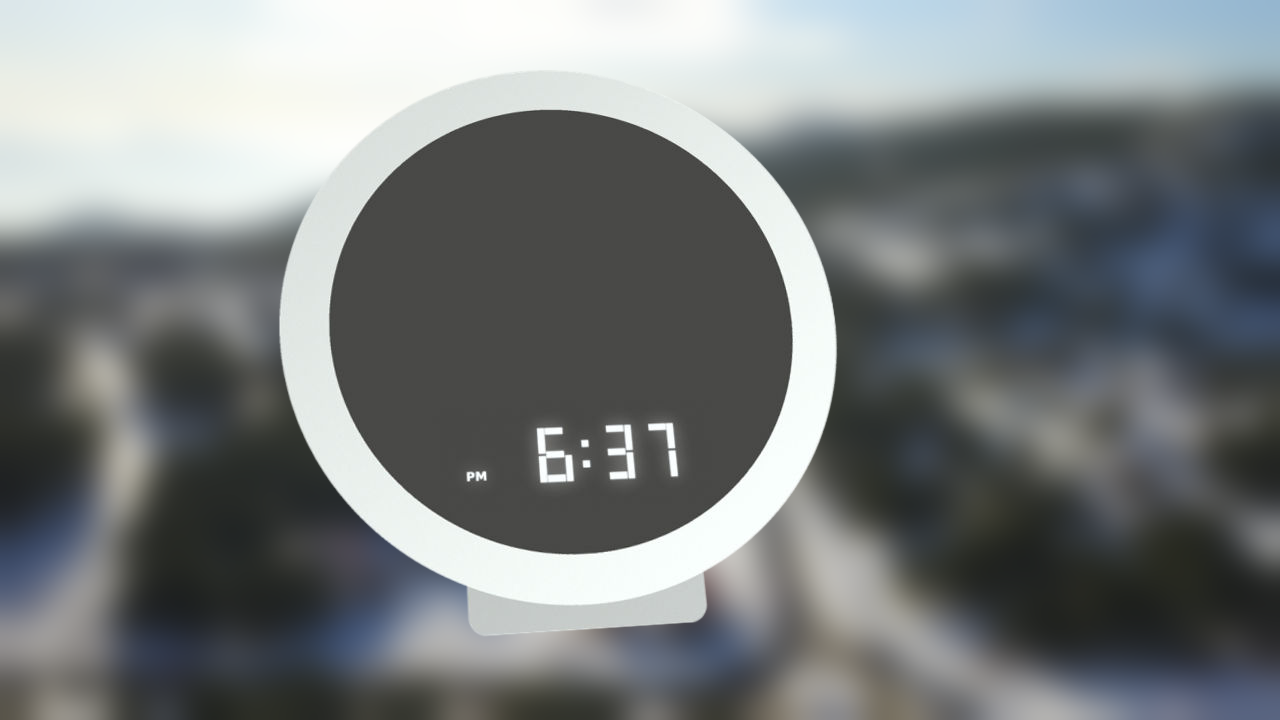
h=6 m=37
